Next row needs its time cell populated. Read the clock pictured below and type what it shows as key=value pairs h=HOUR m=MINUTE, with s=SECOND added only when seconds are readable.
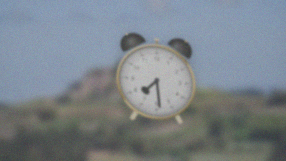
h=7 m=29
